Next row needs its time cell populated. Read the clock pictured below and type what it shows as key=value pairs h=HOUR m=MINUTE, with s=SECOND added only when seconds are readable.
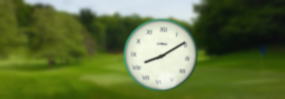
h=8 m=9
